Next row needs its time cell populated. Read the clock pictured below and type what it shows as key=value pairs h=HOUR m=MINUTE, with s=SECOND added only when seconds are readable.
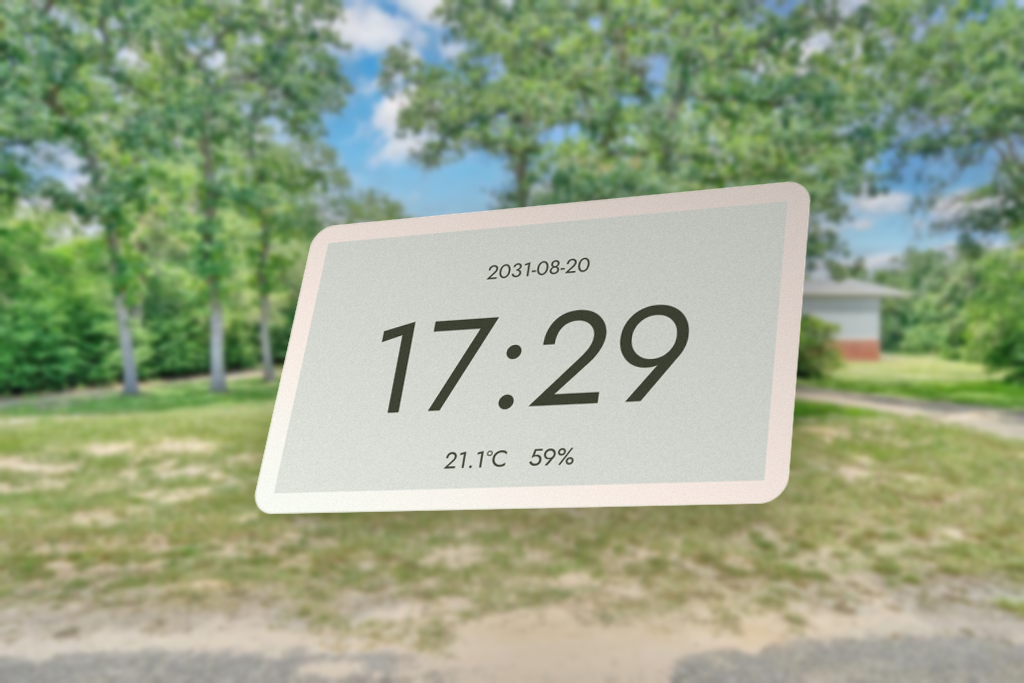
h=17 m=29
